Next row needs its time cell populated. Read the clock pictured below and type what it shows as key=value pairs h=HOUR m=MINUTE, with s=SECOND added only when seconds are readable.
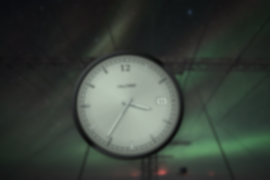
h=3 m=36
